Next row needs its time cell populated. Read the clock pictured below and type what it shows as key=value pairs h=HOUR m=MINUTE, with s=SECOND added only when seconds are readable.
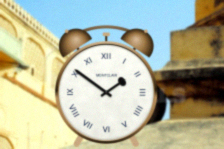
h=1 m=51
